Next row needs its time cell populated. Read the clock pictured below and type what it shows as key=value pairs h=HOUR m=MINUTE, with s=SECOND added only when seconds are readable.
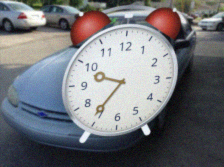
h=9 m=36
